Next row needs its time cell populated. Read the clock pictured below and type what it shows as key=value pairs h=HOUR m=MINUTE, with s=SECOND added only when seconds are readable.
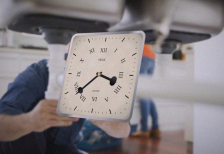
h=3 m=38
